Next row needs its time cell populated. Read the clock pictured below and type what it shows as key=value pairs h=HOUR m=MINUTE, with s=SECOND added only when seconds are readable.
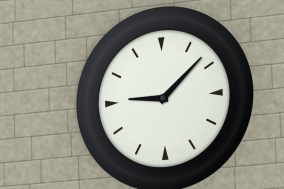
h=9 m=8
